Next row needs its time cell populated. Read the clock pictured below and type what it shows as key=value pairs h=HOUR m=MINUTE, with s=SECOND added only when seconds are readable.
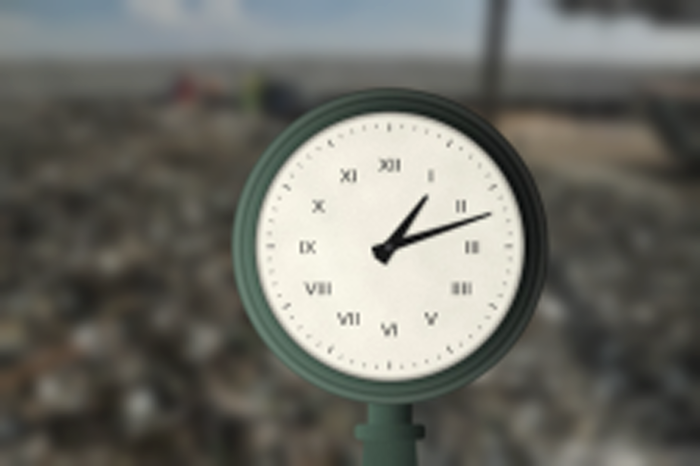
h=1 m=12
